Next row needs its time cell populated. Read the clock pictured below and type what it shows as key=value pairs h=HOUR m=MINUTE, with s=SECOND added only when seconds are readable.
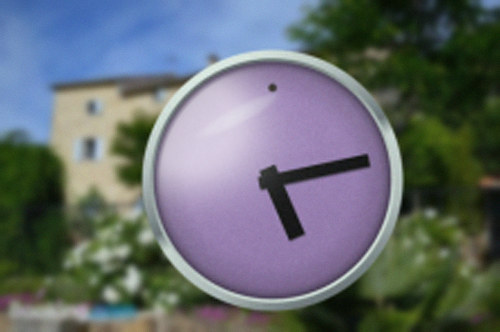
h=5 m=13
